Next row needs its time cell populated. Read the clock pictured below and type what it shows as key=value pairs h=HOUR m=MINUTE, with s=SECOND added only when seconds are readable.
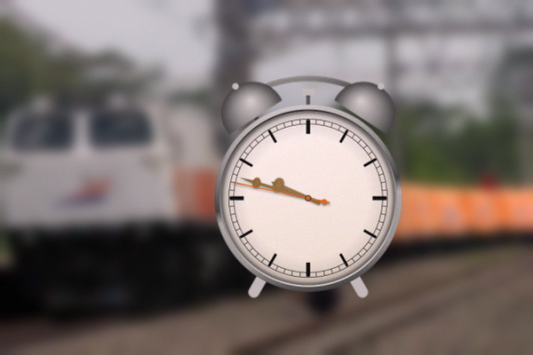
h=9 m=47 s=47
